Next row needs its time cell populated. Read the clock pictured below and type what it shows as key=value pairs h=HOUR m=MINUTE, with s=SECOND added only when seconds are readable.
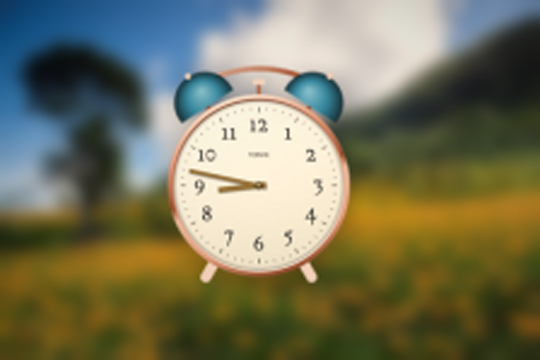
h=8 m=47
